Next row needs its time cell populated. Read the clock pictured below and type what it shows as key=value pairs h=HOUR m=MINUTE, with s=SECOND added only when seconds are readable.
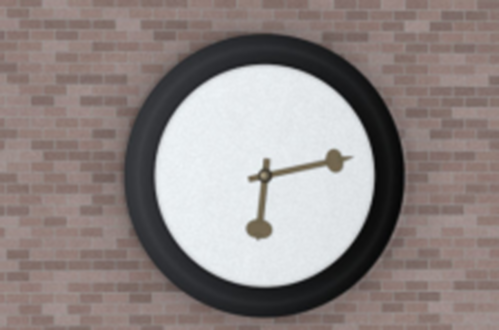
h=6 m=13
